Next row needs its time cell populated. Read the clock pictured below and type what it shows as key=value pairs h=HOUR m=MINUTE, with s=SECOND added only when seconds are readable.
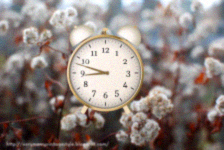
h=8 m=48
